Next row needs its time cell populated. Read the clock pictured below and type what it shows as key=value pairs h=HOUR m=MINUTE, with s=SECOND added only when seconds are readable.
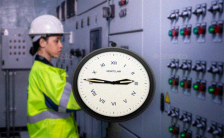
h=2 m=46
